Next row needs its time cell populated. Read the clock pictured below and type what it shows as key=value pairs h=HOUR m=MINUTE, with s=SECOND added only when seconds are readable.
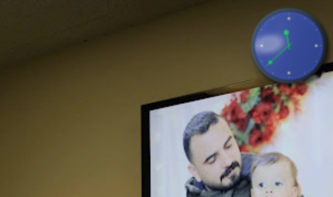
h=11 m=38
